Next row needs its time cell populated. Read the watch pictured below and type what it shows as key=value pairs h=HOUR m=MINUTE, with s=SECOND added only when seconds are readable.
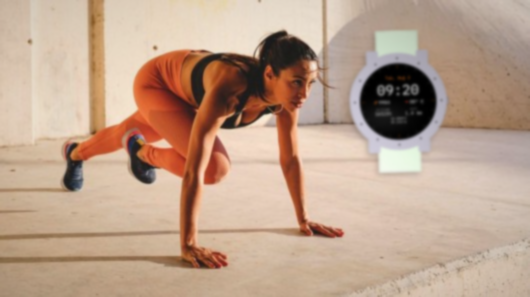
h=9 m=20
